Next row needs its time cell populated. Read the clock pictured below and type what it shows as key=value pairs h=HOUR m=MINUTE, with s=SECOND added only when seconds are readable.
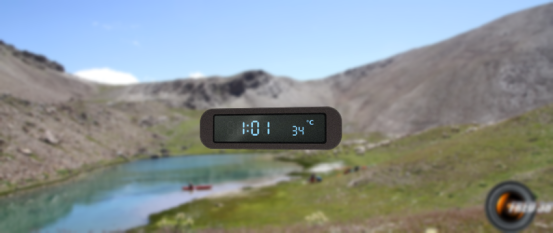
h=1 m=1
